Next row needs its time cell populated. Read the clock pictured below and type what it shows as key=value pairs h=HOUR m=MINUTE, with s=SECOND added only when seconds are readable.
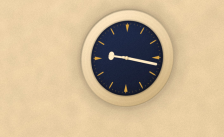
h=9 m=17
